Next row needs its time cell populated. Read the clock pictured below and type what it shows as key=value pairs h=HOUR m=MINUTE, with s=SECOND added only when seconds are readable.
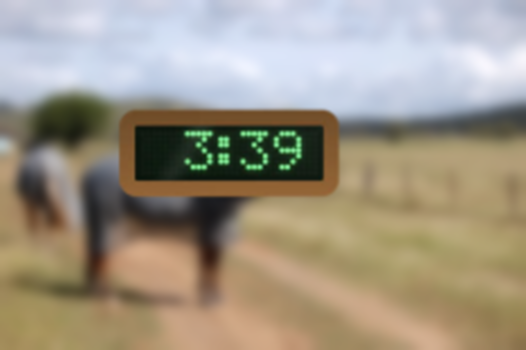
h=3 m=39
